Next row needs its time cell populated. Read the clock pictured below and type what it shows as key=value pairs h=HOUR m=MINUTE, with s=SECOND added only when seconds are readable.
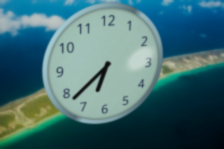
h=6 m=38
